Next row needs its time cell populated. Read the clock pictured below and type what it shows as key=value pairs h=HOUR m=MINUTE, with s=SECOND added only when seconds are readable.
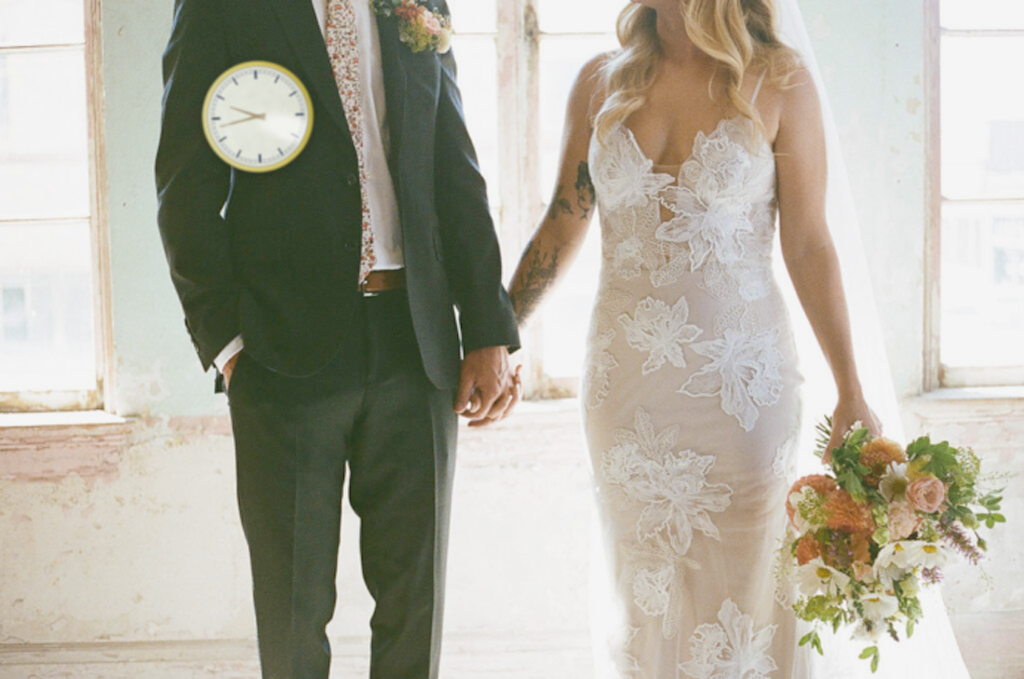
h=9 m=43
